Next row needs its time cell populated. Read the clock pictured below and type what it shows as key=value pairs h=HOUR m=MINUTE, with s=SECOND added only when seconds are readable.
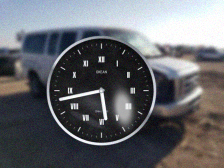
h=5 m=43
